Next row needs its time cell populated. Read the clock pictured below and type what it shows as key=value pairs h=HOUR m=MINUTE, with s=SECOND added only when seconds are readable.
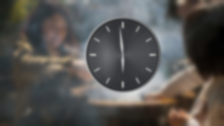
h=5 m=59
